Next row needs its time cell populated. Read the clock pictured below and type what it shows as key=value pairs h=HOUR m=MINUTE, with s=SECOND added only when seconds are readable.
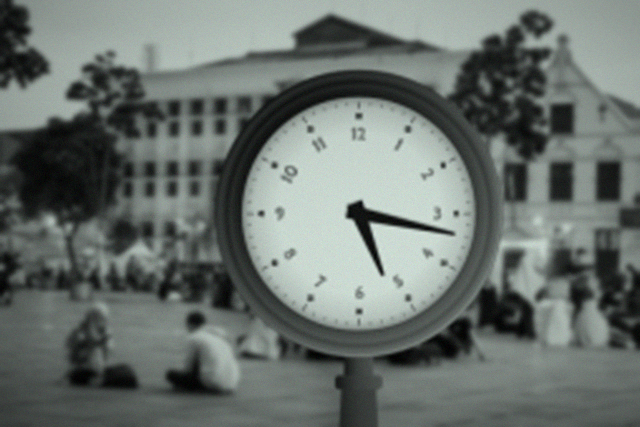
h=5 m=17
